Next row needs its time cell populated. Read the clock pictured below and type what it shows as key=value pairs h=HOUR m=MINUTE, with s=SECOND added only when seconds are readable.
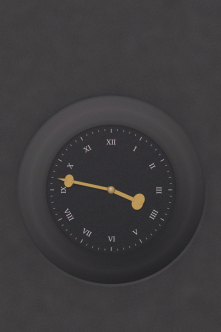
h=3 m=47
